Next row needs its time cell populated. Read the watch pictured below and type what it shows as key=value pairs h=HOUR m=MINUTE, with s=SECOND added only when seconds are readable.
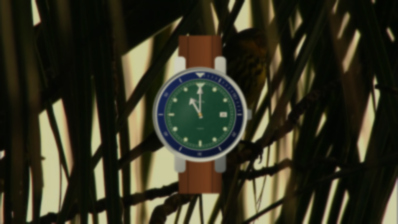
h=11 m=0
